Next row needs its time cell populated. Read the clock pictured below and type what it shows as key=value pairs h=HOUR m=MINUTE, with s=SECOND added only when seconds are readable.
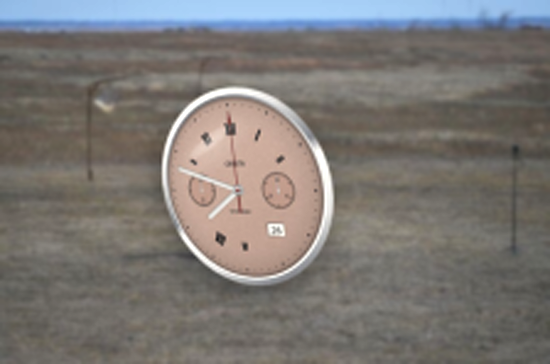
h=7 m=48
